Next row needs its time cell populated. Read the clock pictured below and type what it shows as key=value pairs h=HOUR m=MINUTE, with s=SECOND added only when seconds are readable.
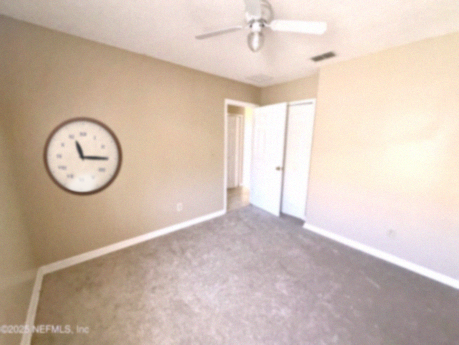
h=11 m=15
